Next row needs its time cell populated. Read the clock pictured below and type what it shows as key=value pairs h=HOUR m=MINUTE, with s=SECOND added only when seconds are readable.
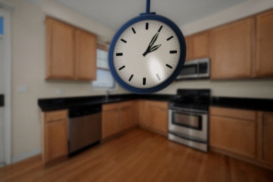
h=2 m=5
